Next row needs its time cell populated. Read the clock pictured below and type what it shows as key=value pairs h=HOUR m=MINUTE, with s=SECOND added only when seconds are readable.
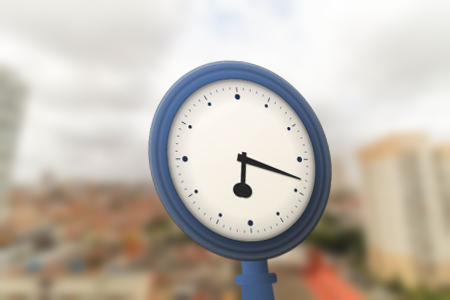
h=6 m=18
